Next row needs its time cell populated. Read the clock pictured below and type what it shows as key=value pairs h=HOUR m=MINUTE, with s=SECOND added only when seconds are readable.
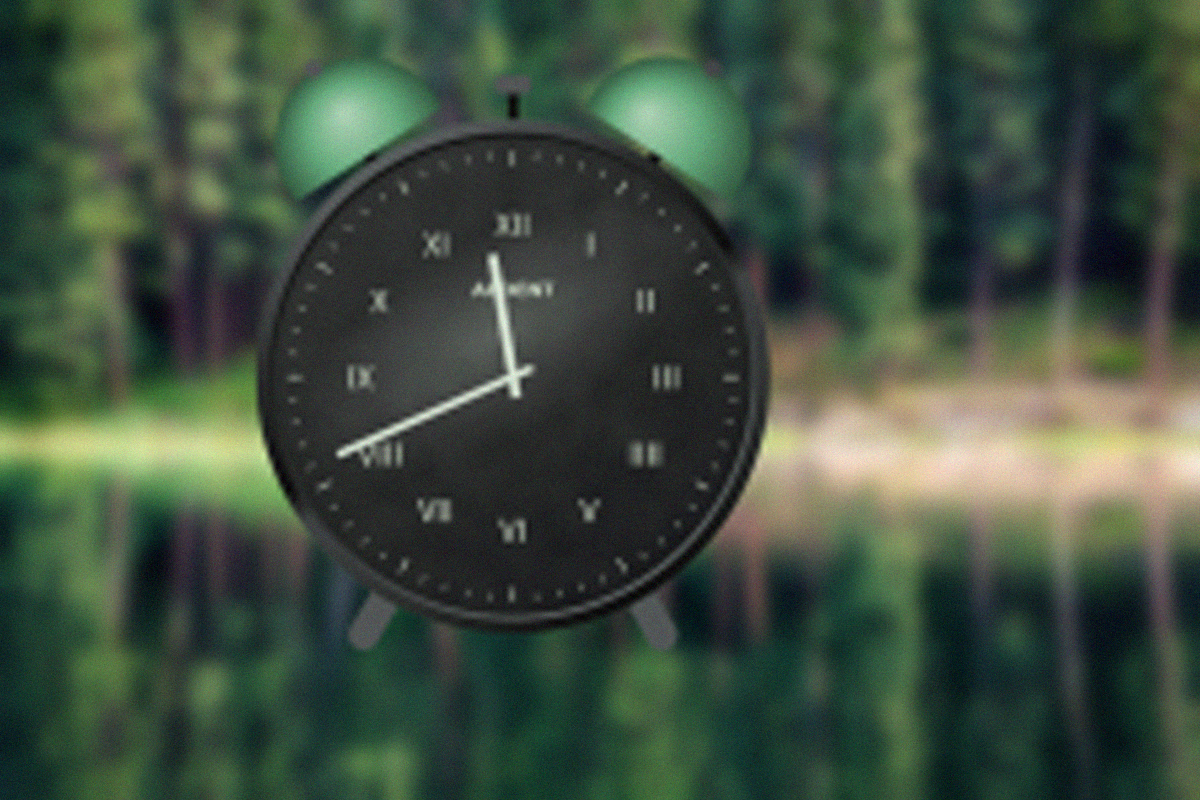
h=11 m=41
